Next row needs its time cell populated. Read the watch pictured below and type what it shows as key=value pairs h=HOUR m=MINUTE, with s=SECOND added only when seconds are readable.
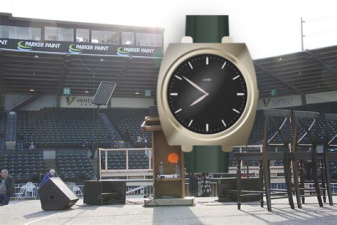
h=7 m=51
